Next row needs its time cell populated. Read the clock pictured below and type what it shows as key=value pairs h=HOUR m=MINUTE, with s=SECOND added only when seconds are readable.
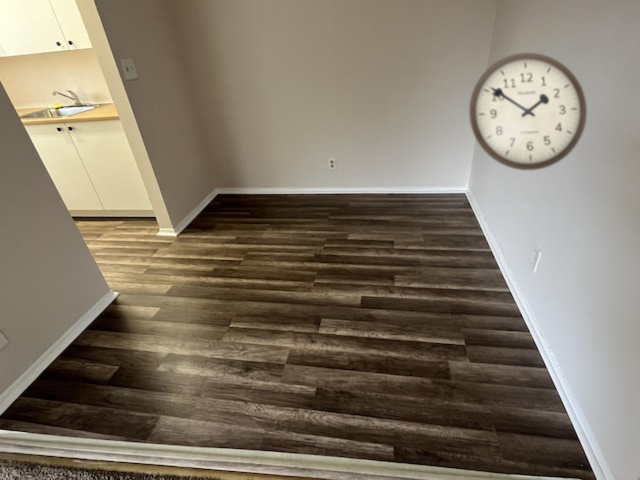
h=1 m=51
